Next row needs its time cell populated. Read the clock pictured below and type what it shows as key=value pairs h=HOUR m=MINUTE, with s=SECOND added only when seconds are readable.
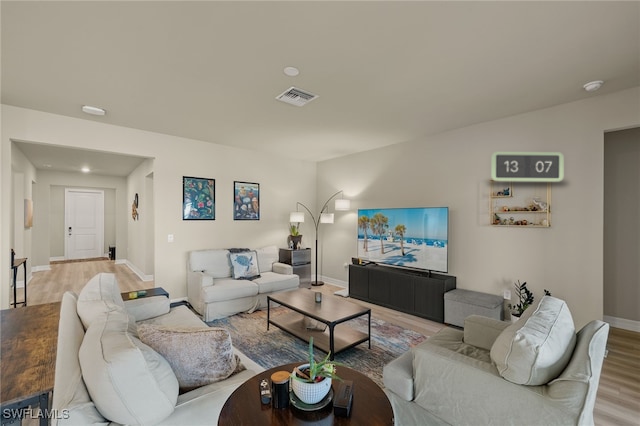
h=13 m=7
